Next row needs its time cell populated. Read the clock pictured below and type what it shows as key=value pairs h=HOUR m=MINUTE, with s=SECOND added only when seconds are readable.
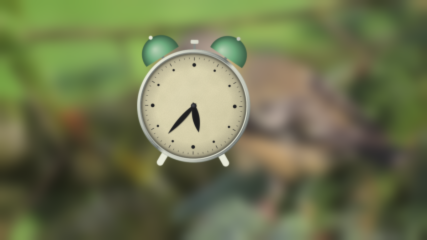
h=5 m=37
